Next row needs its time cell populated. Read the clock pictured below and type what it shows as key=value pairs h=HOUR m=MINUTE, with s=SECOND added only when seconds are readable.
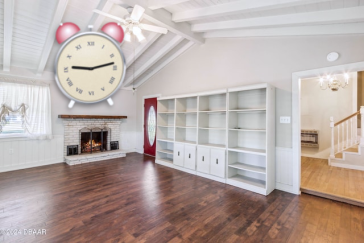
h=9 m=13
